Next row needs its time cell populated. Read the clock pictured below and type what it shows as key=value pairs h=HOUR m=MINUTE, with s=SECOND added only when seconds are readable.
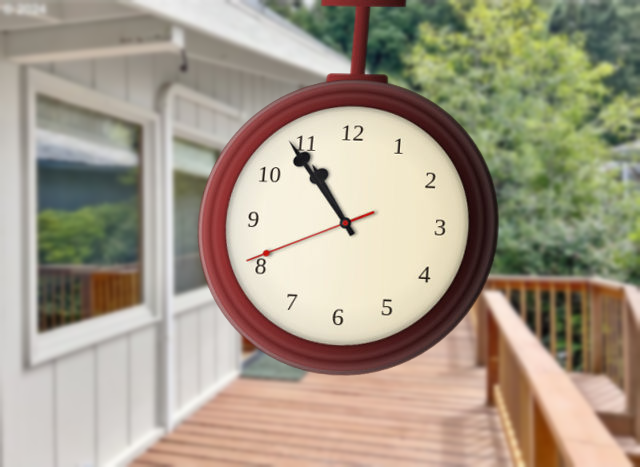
h=10 m=53 s=41
